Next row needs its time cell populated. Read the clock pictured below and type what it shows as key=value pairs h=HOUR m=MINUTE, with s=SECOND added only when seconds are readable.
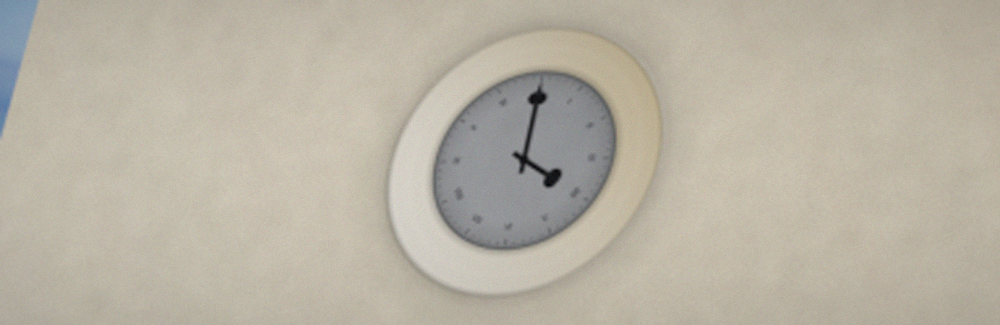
h=4 m=0
